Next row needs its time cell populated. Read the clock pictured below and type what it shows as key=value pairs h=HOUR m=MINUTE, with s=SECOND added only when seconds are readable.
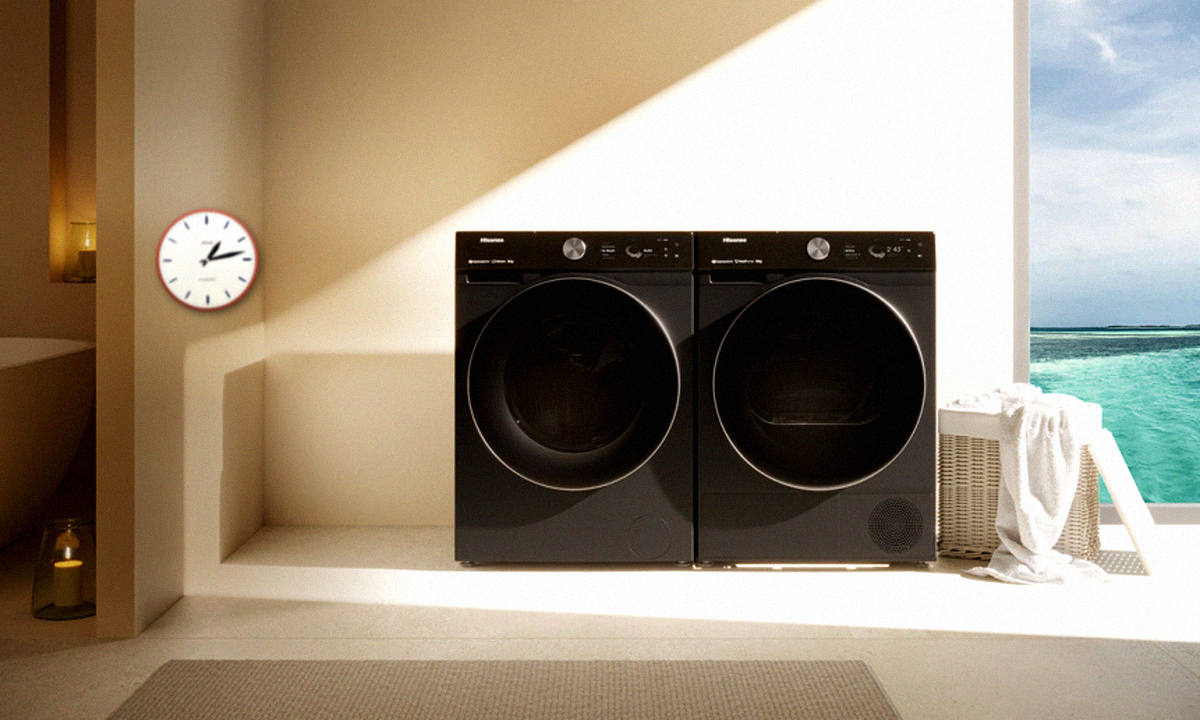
h=1 m=13
